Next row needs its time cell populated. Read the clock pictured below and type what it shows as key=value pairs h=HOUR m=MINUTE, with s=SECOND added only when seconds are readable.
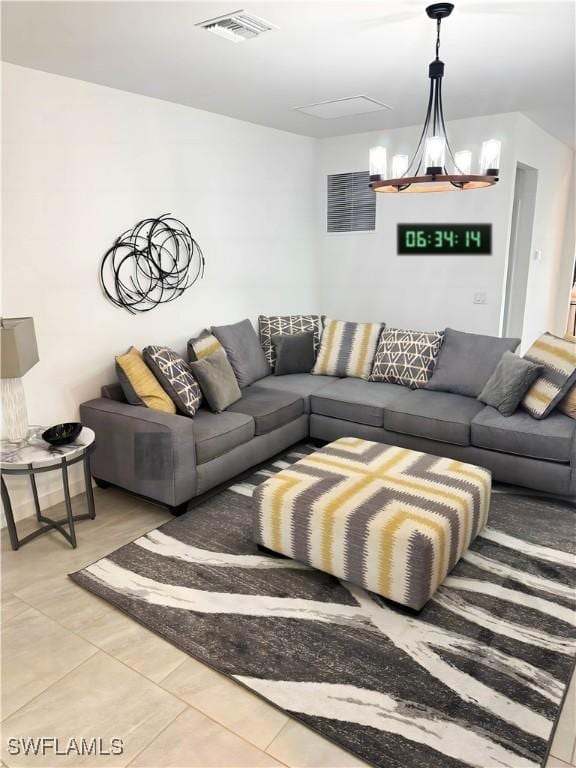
h=6 m=34 s=14
